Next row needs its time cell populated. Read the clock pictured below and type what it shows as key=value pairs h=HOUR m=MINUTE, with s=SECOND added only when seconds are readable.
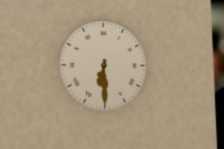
h=6 m=30
